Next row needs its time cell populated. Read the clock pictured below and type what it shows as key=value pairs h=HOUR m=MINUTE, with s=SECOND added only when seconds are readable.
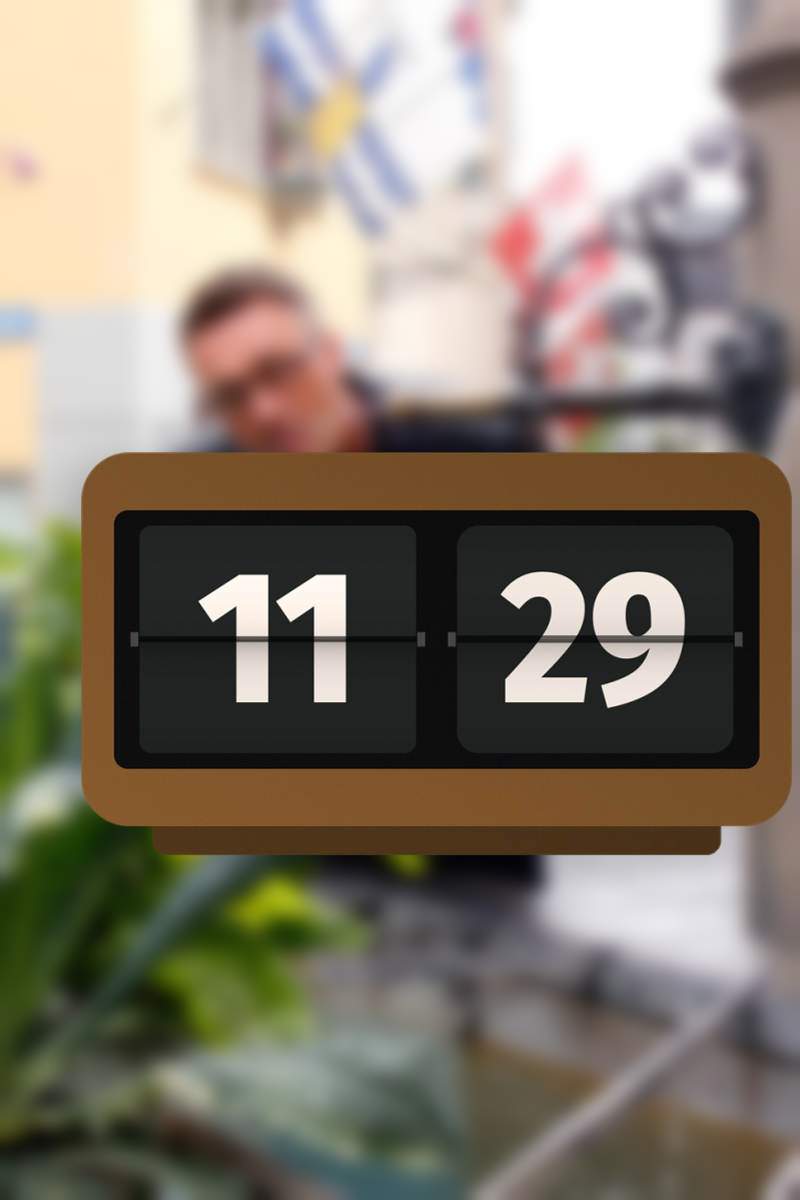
h=11 m=29
